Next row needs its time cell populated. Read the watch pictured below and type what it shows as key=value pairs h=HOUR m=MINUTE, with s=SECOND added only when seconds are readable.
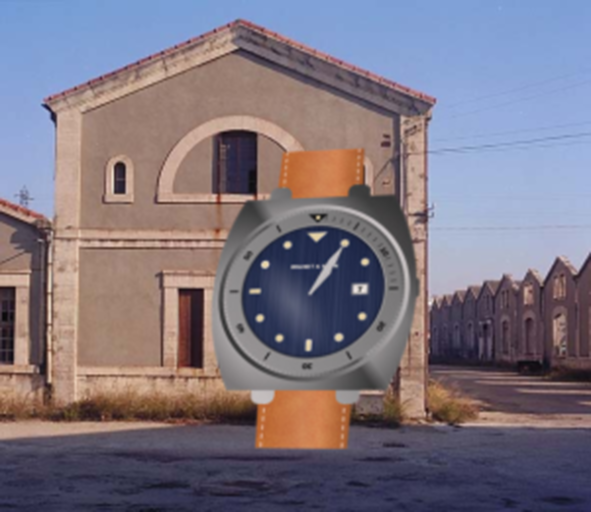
h=1 m=5
